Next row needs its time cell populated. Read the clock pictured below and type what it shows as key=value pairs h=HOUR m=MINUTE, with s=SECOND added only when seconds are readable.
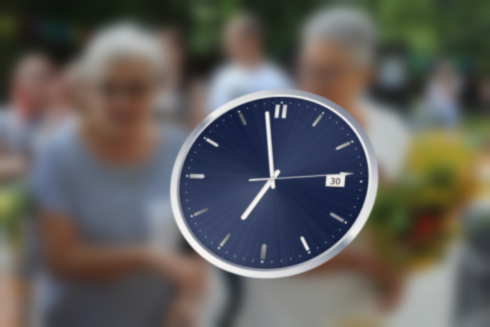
h=6 m=58 s=14
